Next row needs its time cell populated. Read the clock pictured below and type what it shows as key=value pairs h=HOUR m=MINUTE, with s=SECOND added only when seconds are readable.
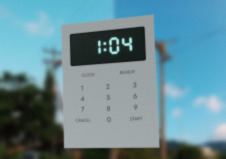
h=1 m=4
